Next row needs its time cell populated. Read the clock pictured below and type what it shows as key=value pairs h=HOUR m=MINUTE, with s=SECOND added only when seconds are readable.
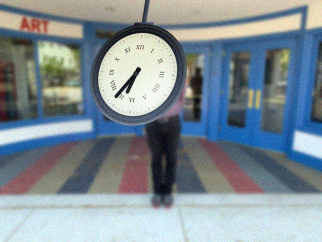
h=6 m=36
